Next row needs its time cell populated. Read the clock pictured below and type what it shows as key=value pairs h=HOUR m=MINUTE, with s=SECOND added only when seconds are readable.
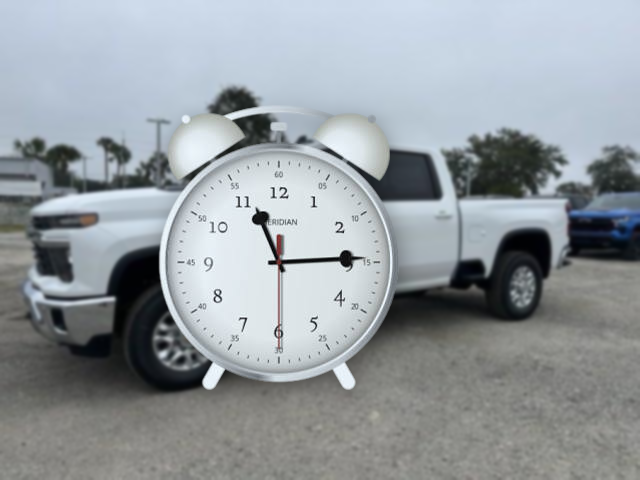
h=11 m=14 s=30
